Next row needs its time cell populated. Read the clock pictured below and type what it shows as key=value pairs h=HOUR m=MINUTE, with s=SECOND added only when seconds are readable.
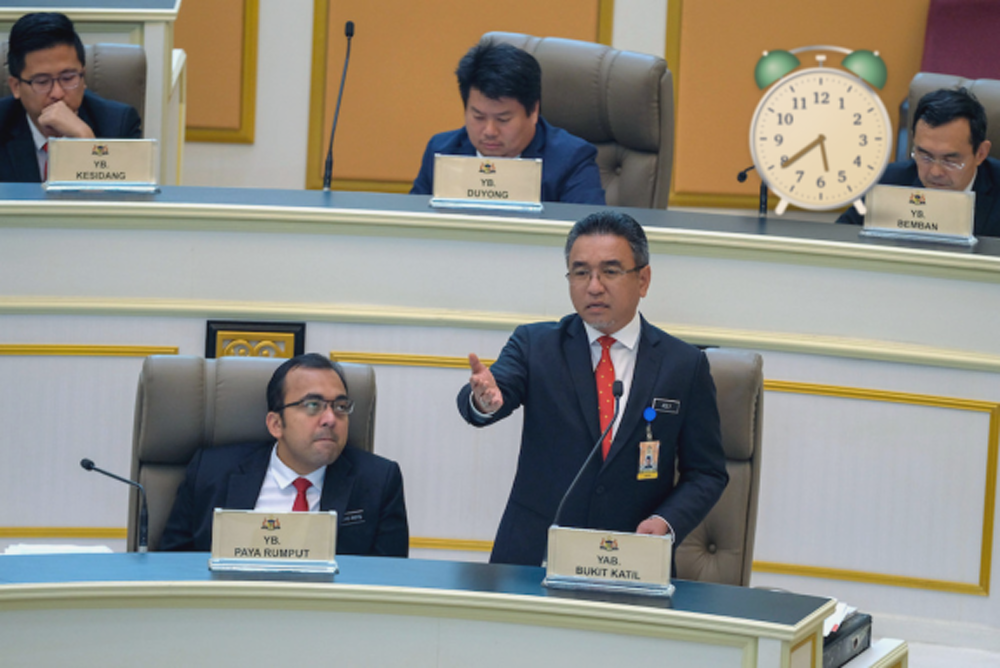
h=5 m=39
